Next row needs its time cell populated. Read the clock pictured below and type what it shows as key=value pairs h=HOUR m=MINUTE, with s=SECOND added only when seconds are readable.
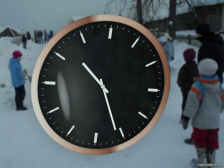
h=10 m=26
